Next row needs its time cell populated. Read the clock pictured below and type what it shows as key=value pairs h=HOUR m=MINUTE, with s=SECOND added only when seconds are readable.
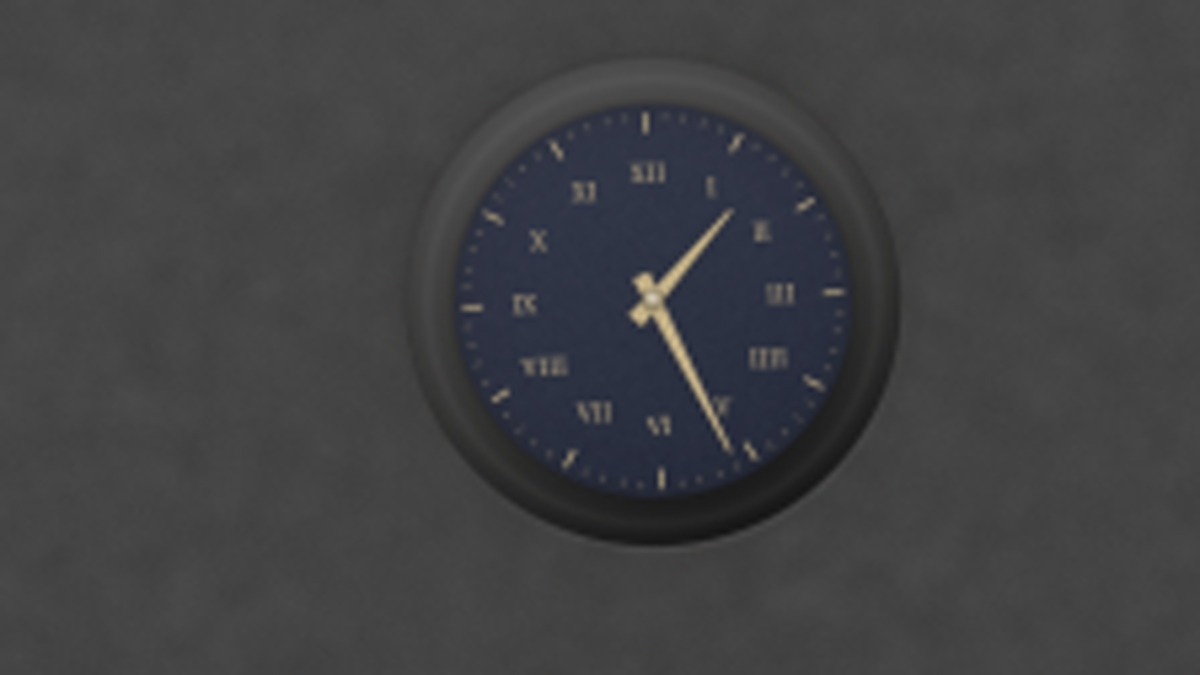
h=1 m=26
